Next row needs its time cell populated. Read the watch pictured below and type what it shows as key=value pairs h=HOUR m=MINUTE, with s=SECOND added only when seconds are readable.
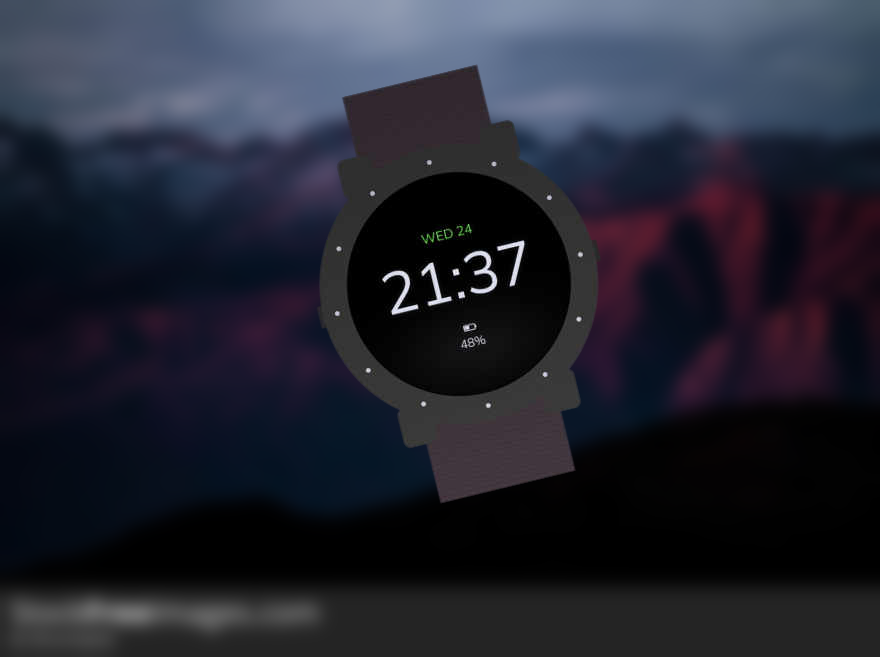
h=21 m=37
